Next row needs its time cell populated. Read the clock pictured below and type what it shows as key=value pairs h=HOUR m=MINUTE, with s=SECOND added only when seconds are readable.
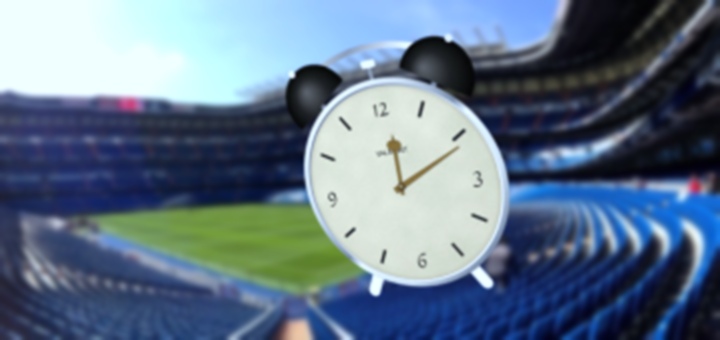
h=12 m=11
